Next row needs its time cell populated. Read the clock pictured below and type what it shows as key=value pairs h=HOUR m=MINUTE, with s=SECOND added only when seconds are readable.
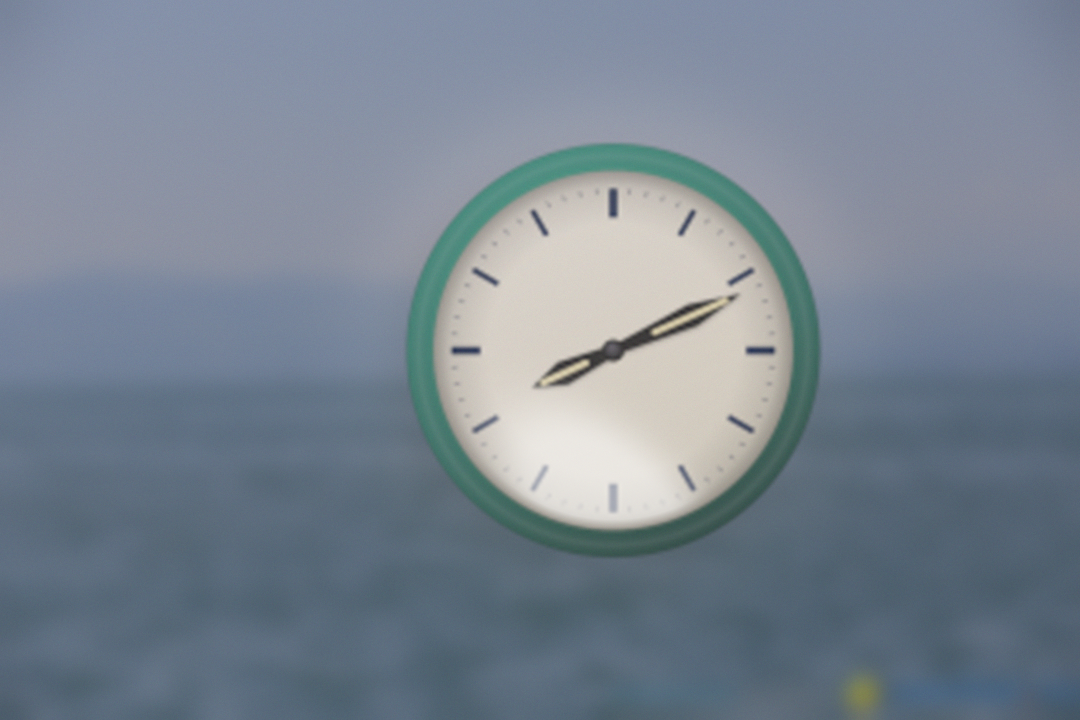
h=8 m=11
